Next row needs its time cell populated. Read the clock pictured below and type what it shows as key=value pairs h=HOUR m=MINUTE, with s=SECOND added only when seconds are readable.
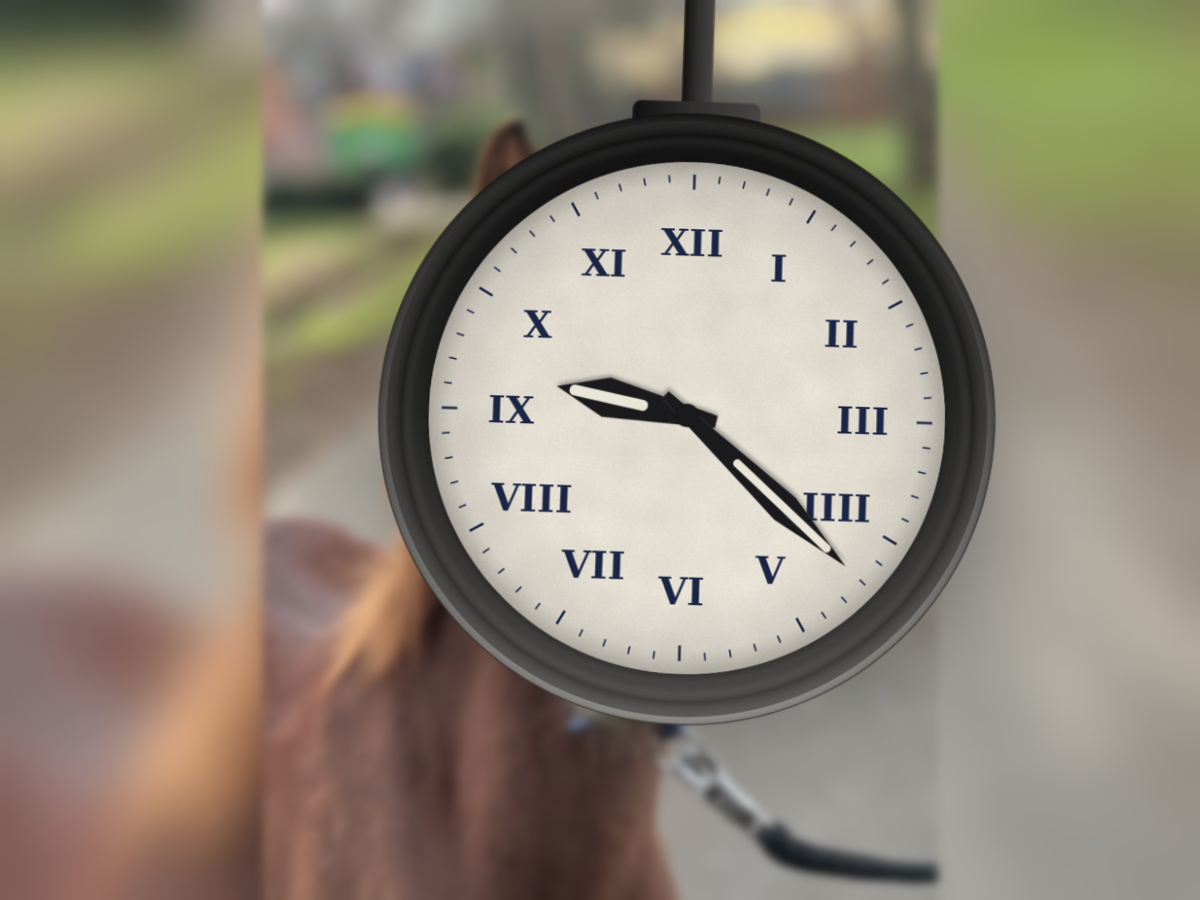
h=9 m=22
